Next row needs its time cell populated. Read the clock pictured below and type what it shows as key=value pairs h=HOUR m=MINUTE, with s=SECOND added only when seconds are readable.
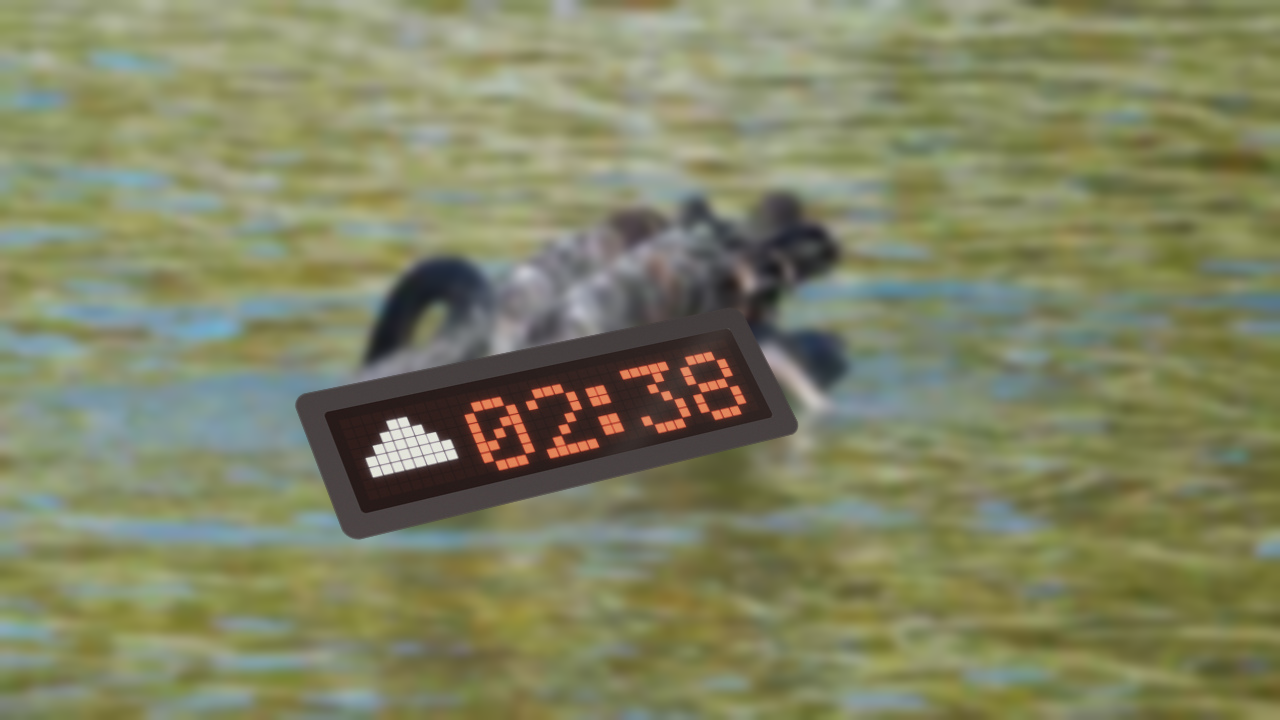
h=2 m=38
